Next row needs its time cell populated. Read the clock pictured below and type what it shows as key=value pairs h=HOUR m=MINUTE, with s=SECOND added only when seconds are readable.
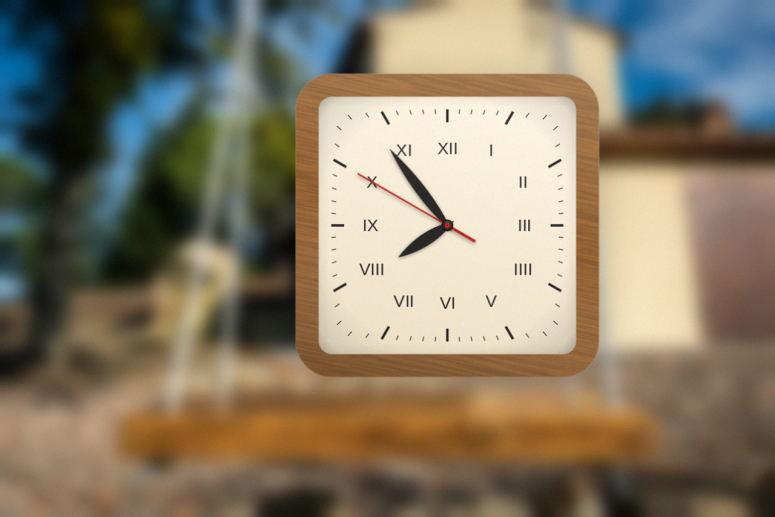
h=7 m=53 s=50
